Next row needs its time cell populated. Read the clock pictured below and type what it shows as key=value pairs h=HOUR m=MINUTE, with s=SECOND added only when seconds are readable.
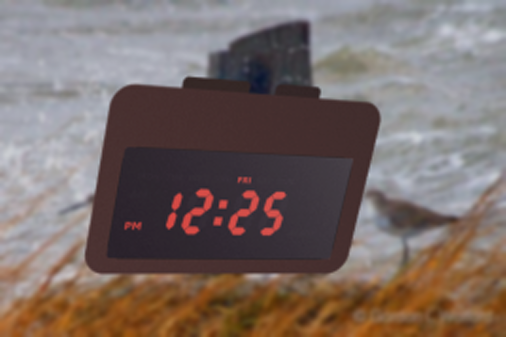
h=12 m=25
